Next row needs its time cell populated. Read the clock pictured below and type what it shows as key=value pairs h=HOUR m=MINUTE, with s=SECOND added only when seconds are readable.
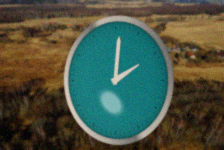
h=2 m=1
